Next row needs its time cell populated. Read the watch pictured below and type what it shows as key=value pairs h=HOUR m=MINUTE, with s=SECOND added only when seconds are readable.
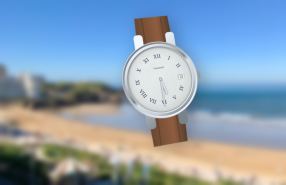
h=5 m=30
